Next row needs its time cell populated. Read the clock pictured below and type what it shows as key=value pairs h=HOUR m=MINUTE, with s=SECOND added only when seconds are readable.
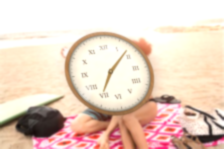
h=7 m=8
